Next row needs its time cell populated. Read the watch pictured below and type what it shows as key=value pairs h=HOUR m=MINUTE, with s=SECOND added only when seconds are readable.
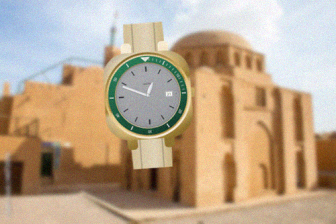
h=12 m=49
